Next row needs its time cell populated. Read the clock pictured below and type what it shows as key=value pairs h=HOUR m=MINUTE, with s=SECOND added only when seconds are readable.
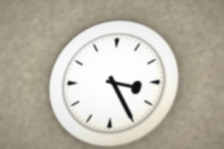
h=3 m=25
